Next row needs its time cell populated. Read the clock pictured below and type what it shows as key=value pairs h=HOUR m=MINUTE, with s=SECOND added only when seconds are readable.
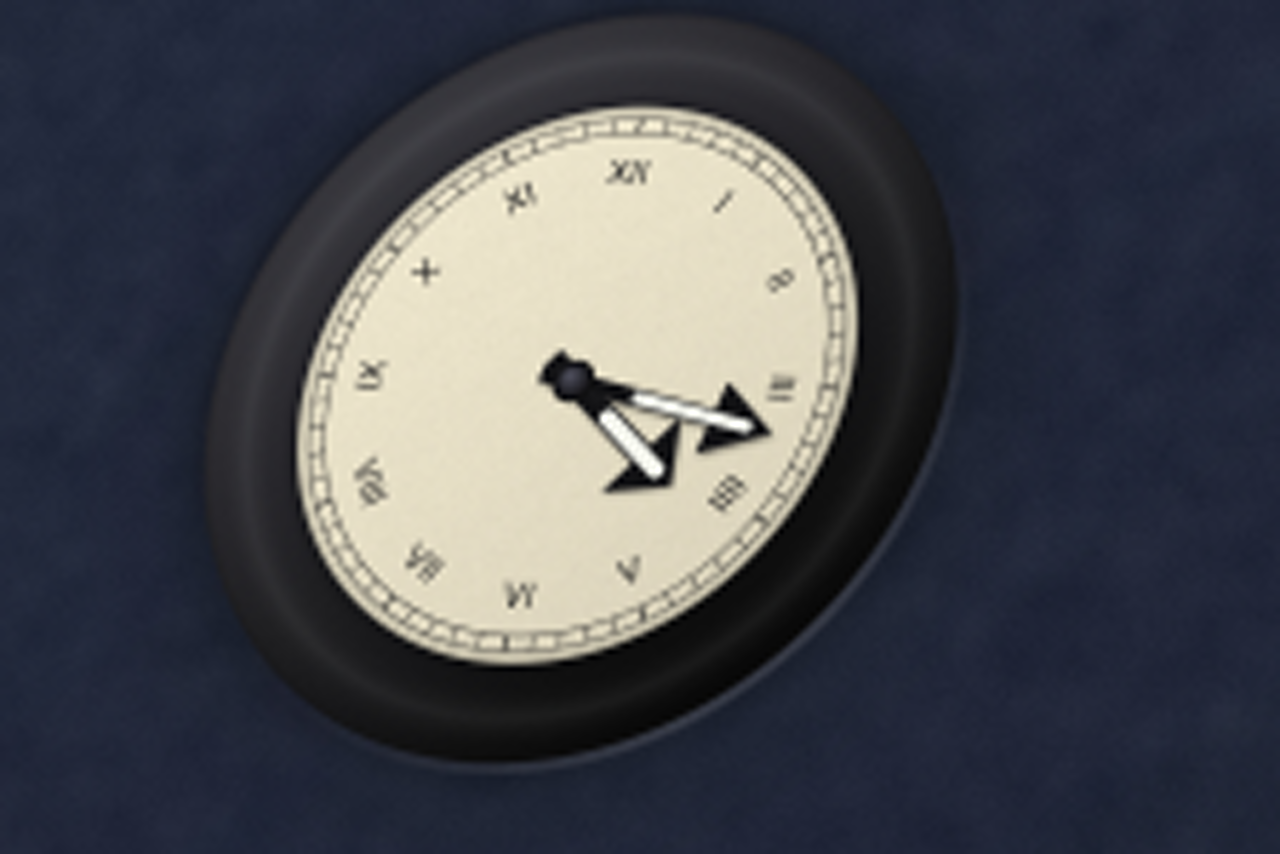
h=4 m=17
